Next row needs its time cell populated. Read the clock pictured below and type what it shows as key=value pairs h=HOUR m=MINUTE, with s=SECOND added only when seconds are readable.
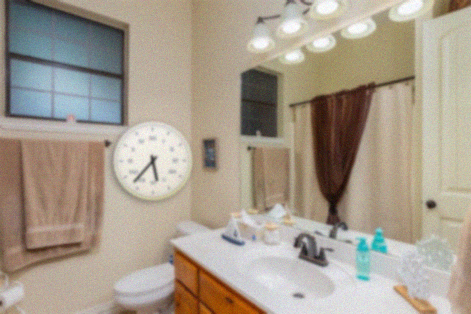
h=5 m=37
